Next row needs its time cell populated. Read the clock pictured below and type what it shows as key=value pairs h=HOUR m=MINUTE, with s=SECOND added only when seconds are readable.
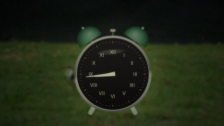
h=8 m=44
